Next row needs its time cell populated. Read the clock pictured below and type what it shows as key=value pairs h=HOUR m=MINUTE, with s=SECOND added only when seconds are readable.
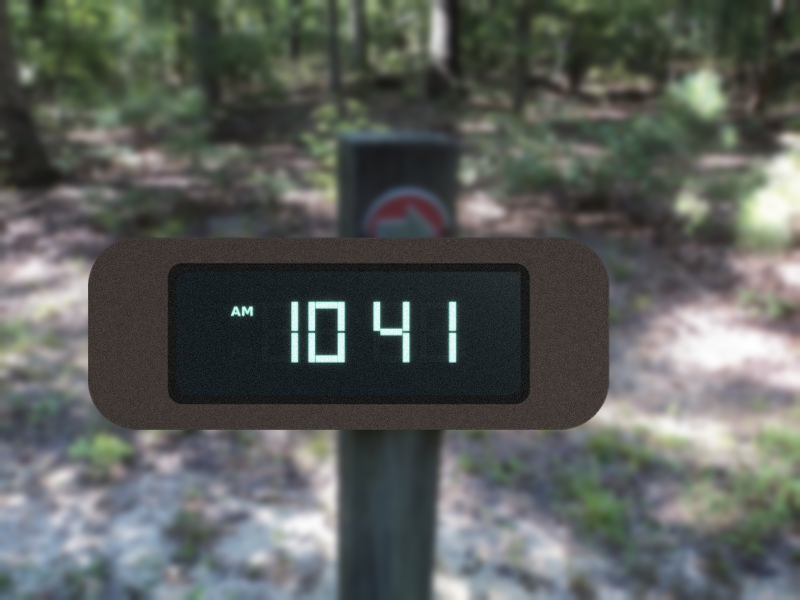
h=10 m=41
